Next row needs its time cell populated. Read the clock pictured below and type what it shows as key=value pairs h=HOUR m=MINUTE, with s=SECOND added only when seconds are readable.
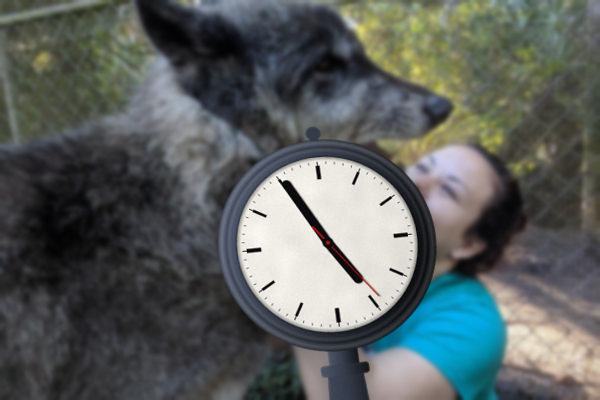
h=4 m=55 s=24
